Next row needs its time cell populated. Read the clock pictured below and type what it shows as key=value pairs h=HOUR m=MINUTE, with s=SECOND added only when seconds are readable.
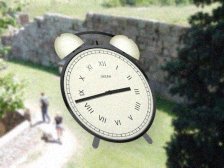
h=2 m=43
